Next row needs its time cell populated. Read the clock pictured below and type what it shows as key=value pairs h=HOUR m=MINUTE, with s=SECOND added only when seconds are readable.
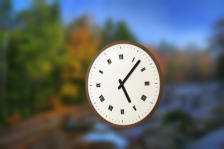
h=5 m=7
